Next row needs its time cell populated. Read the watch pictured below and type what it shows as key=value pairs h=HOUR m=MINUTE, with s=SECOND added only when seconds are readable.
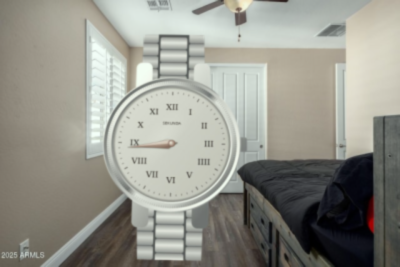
h=8 m=44
